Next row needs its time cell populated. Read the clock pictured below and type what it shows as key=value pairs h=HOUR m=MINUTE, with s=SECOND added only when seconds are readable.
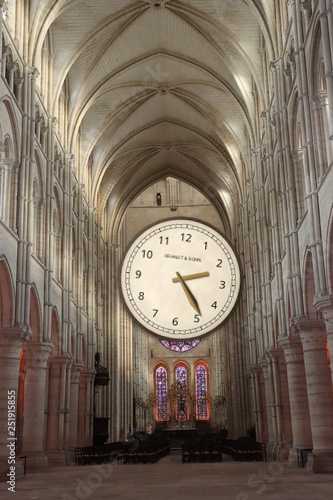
h=2 m=24
